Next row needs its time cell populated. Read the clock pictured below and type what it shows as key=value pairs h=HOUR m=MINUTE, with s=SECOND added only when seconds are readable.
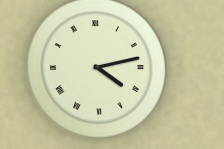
h=4 m=13
